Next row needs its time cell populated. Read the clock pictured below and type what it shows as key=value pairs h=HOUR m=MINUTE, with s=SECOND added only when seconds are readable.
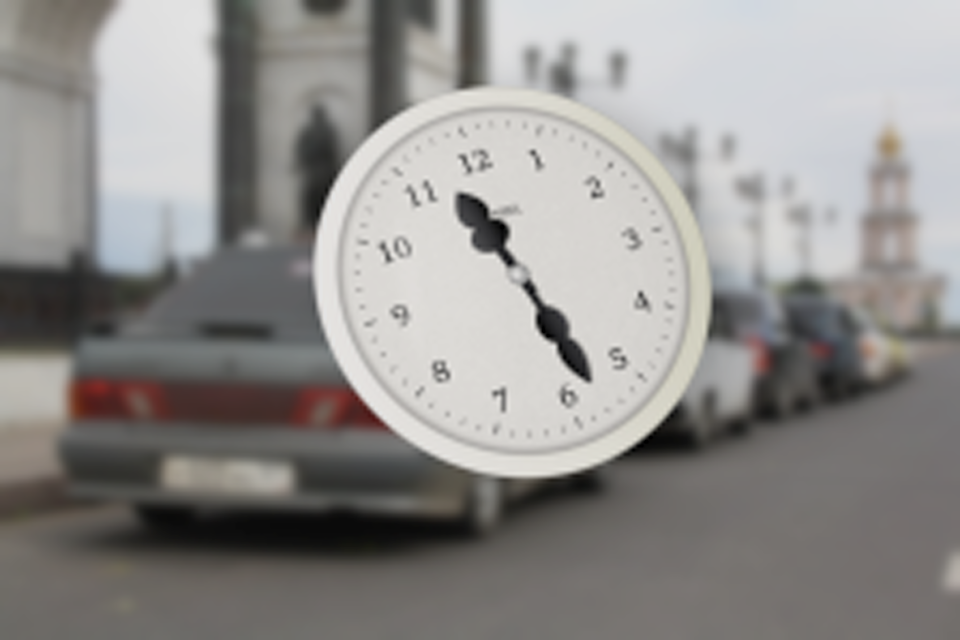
h=11 m=28
